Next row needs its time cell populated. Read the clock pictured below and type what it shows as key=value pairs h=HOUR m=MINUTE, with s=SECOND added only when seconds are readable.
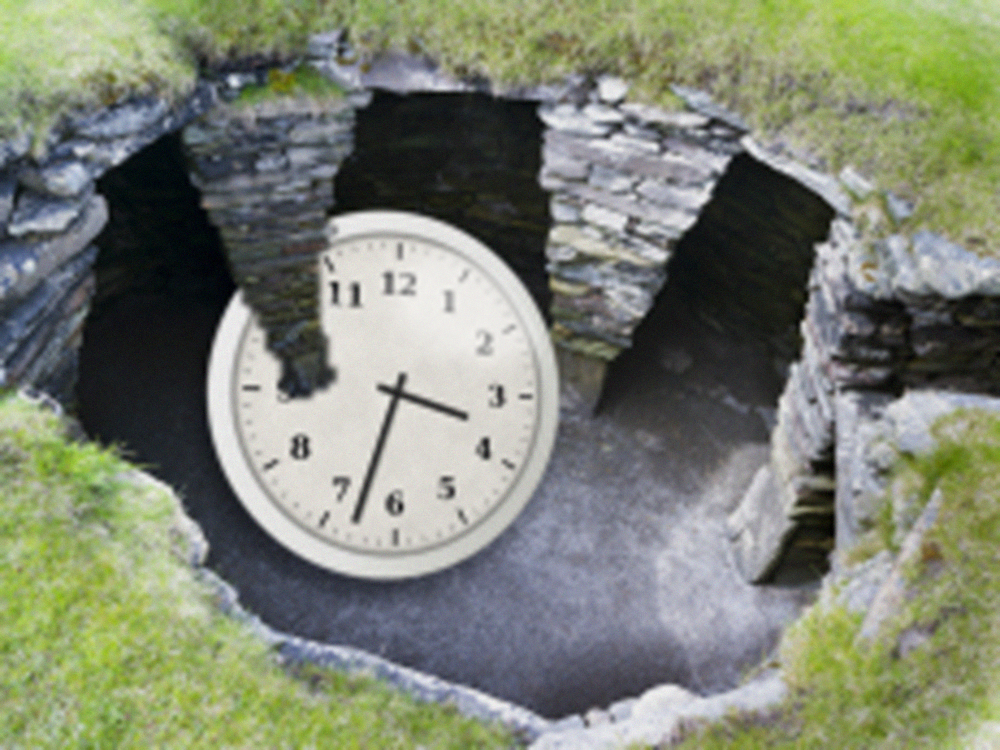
h=3 m=33
